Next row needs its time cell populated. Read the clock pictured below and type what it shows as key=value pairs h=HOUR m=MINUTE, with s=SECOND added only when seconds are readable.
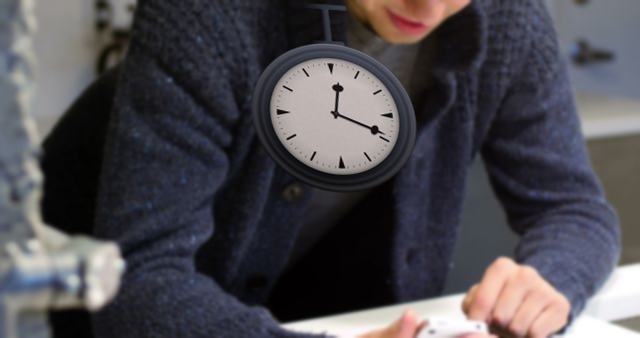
h=12 m=19
